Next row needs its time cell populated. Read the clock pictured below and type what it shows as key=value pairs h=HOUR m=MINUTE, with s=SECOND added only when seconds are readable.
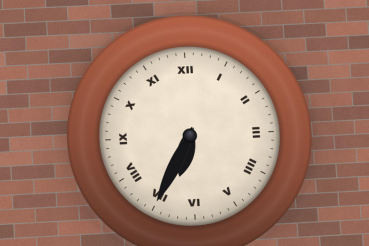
h=6 m=35
